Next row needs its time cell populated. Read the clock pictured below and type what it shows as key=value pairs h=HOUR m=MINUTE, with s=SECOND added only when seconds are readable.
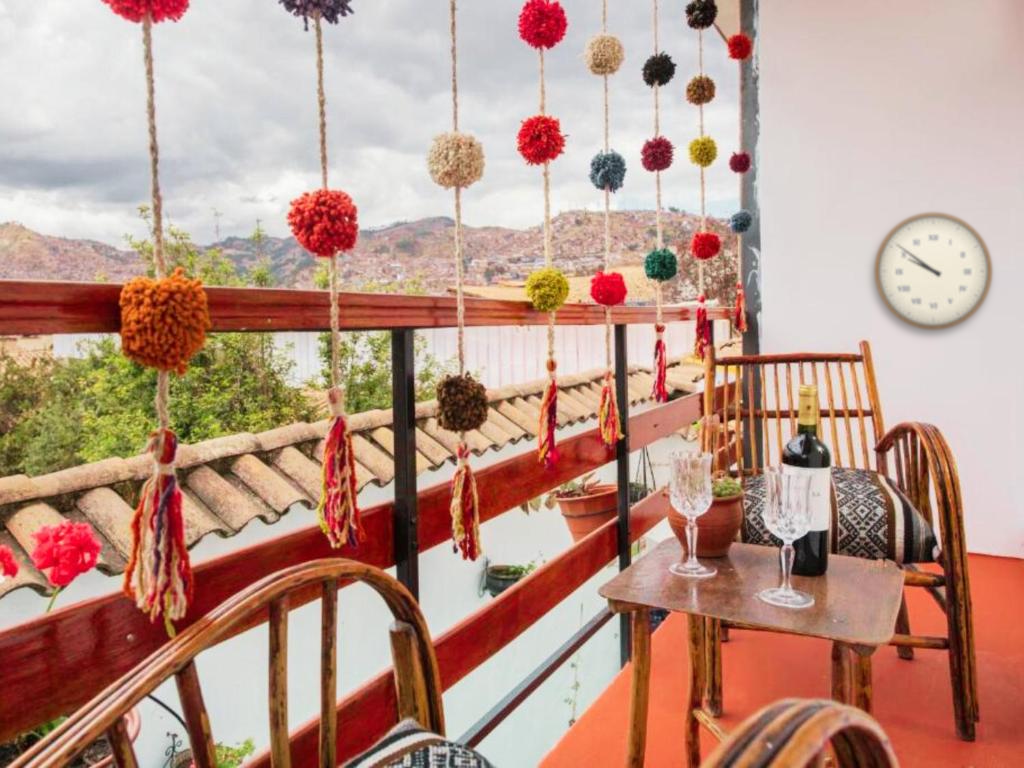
h=9 m=51
